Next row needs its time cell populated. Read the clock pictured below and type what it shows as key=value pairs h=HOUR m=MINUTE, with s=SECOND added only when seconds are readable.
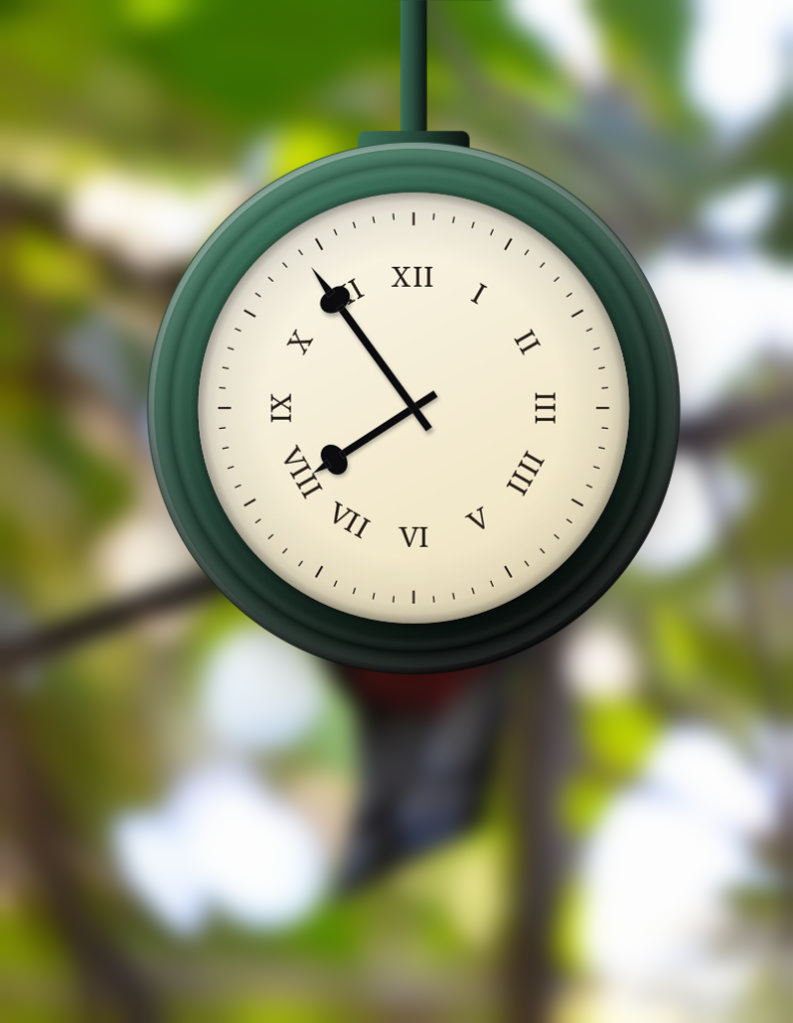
h=7 m=54
